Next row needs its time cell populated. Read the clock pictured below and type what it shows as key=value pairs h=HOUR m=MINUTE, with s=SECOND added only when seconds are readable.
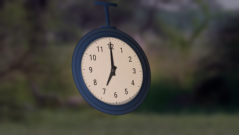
h=7 m=0
